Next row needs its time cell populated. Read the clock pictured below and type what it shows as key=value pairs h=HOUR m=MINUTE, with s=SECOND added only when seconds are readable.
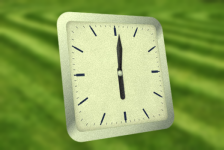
h=6 m=1
